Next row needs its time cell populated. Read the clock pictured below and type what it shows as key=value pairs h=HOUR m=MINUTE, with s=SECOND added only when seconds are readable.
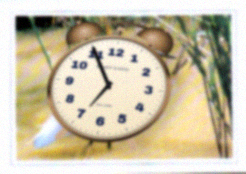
h=6 m=55
